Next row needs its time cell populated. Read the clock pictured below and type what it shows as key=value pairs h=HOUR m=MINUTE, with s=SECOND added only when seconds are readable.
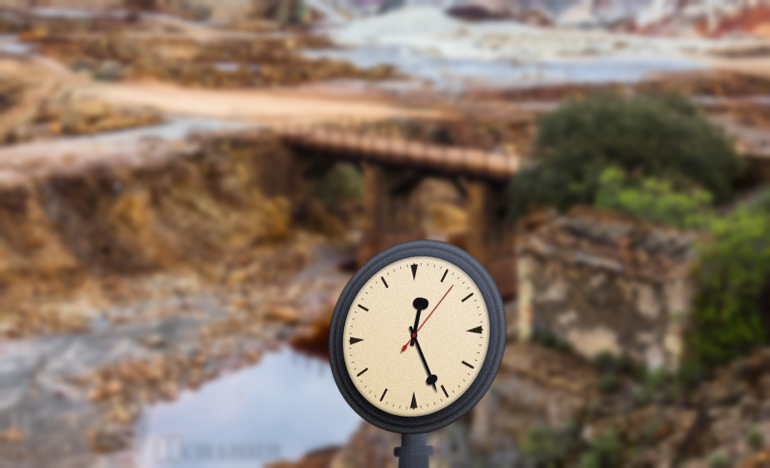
h=12 m=26 s=7
